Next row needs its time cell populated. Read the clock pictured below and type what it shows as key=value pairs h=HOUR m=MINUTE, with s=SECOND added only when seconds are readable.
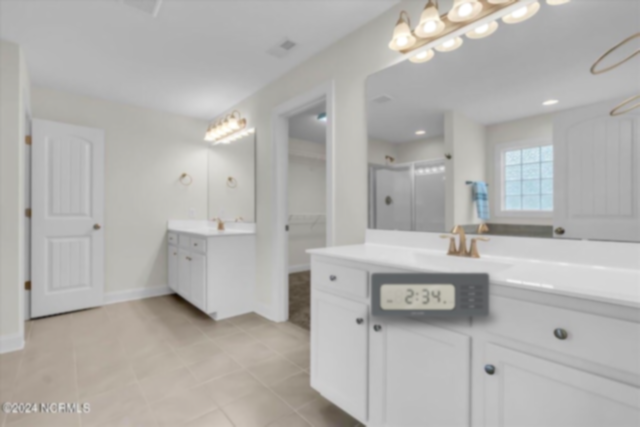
h=2 m=34
